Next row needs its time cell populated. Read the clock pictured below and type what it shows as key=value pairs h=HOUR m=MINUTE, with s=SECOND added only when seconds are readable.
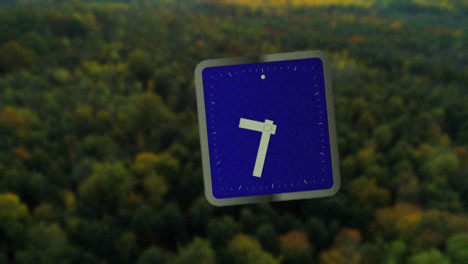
h=9 m=33
